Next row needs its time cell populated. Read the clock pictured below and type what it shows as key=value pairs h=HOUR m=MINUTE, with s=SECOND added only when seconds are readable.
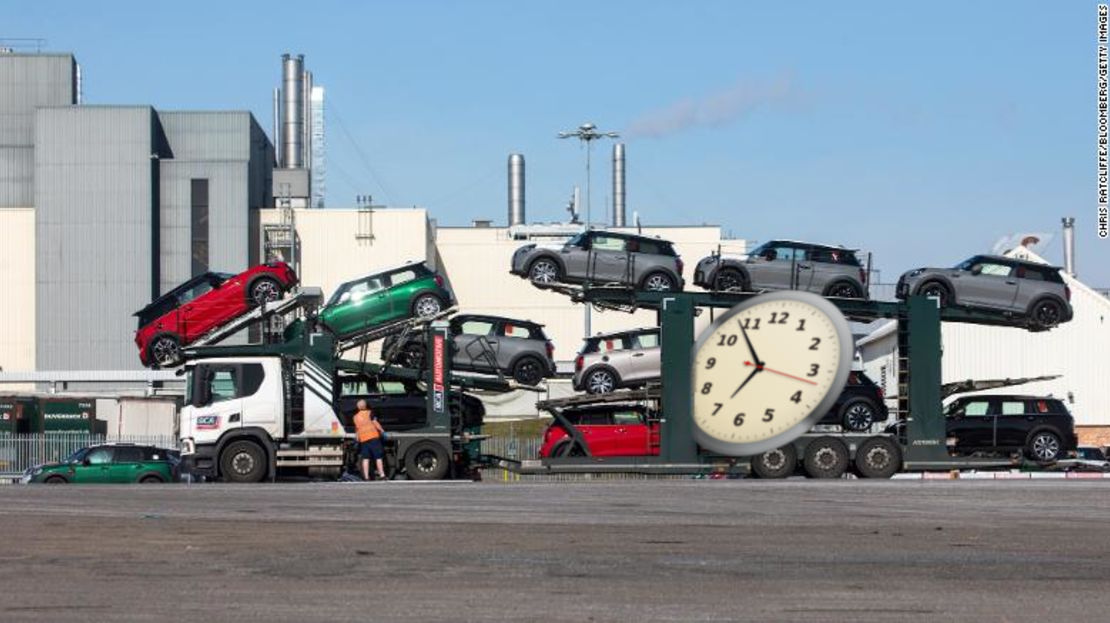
h=6 m=53 s=17
